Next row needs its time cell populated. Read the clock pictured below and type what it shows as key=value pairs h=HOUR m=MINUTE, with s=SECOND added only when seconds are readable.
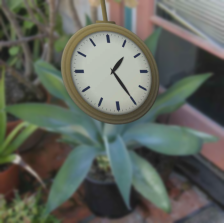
h=1 m=25
